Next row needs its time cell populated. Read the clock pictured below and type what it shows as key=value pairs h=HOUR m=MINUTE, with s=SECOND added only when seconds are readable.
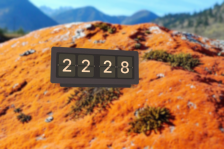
h=22 m=28
